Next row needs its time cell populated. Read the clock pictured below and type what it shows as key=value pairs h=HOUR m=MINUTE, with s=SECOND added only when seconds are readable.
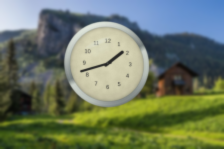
h=1 m=42
